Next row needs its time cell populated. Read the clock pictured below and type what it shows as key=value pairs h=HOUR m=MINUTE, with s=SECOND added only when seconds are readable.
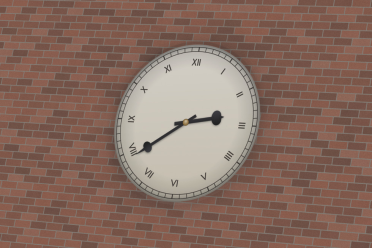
h=2 m=39
